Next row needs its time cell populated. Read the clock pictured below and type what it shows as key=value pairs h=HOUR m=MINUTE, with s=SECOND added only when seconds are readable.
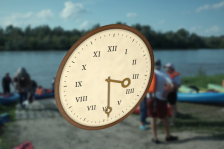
h=3 m=29
